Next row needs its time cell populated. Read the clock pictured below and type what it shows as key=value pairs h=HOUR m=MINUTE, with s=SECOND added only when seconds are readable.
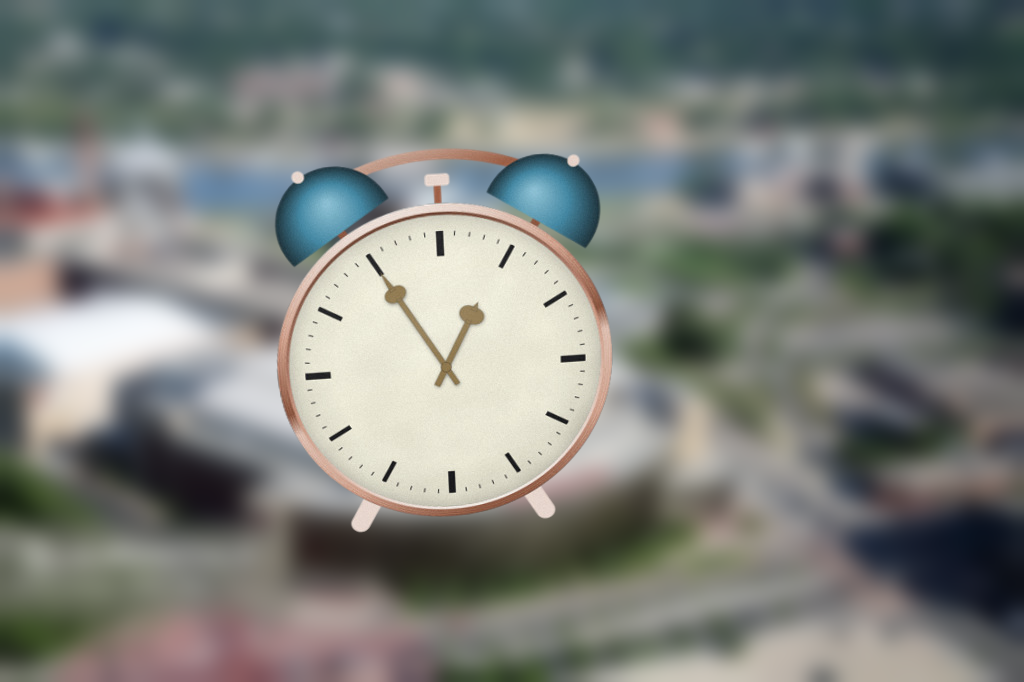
h=12 m=55
